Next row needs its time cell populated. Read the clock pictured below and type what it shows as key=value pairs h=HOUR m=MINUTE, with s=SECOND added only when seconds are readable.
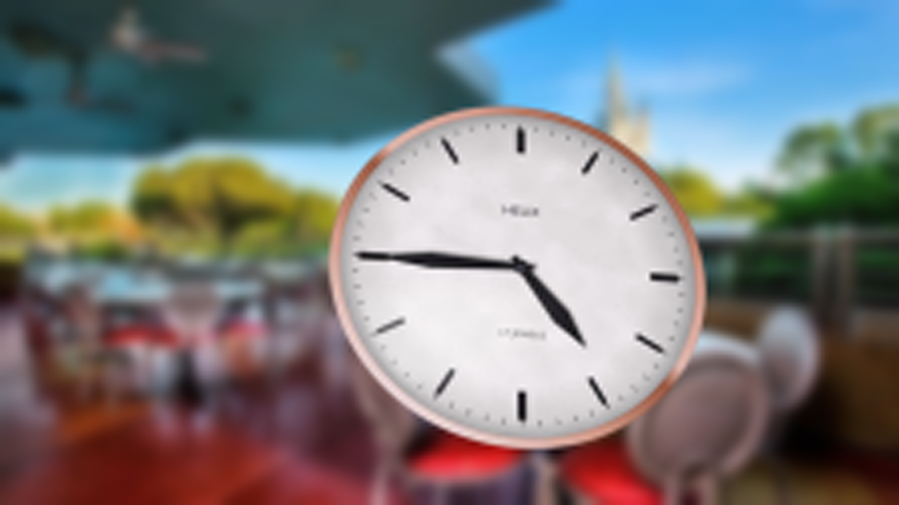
h=4 m=45
